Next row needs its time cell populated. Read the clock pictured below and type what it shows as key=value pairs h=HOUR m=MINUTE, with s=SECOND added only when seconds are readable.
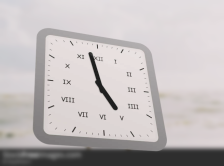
h=4 m=58
